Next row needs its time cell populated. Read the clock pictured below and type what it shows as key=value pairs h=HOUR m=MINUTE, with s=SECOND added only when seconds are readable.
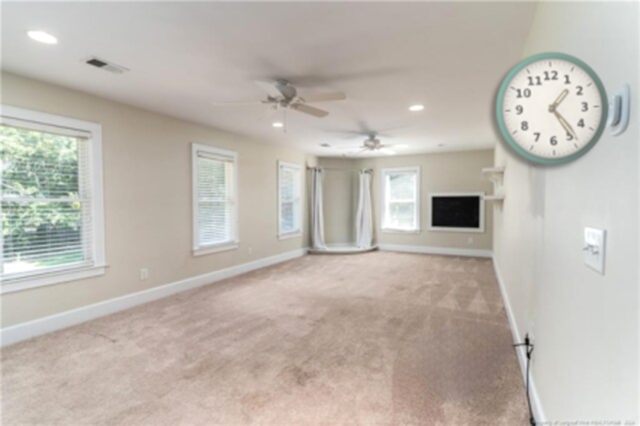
h=1 m=24
